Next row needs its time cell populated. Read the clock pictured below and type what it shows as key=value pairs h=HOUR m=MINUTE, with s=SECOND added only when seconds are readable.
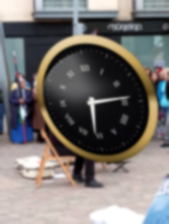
h=6 m=14
